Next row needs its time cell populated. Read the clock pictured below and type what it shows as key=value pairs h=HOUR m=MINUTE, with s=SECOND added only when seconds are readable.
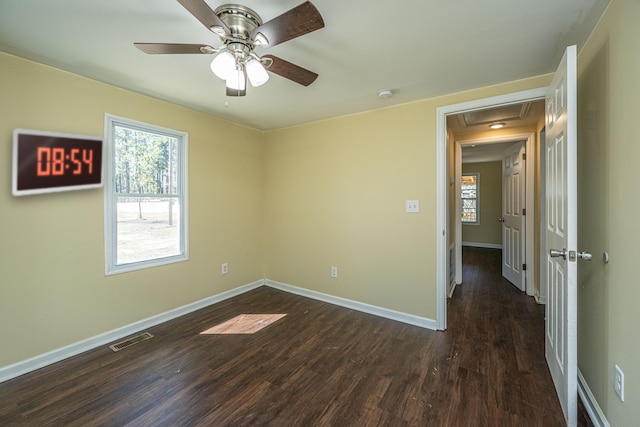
h=8 m=54
